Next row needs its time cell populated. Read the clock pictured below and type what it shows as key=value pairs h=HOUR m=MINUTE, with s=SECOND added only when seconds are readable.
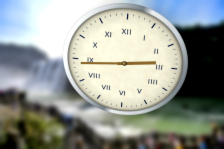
h=2 m=44
